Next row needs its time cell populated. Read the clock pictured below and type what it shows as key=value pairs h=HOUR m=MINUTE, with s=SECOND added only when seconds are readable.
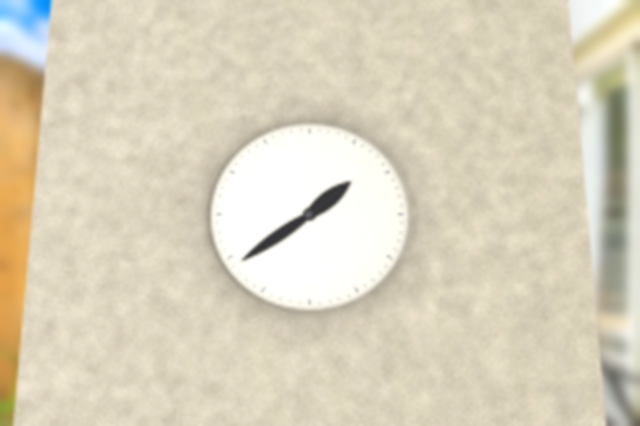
h=1 m=39
